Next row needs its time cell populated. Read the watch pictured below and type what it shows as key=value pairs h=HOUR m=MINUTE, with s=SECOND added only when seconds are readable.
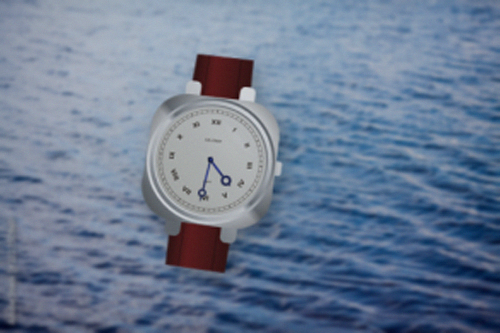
h=4 m=31
